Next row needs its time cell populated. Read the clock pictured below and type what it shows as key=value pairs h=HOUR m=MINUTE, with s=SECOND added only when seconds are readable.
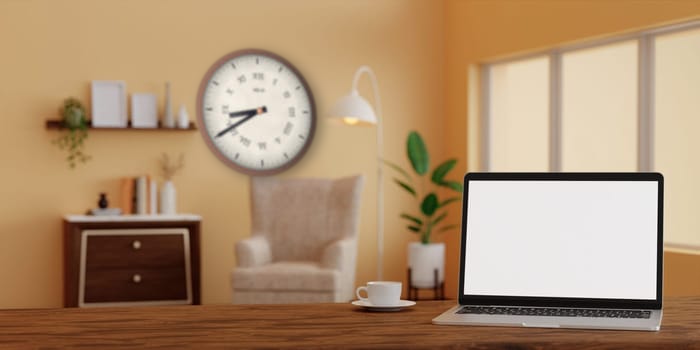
h=8 m=40
